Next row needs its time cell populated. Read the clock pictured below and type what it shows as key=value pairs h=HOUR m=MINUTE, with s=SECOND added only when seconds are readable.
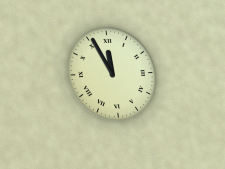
h=11 m=56
